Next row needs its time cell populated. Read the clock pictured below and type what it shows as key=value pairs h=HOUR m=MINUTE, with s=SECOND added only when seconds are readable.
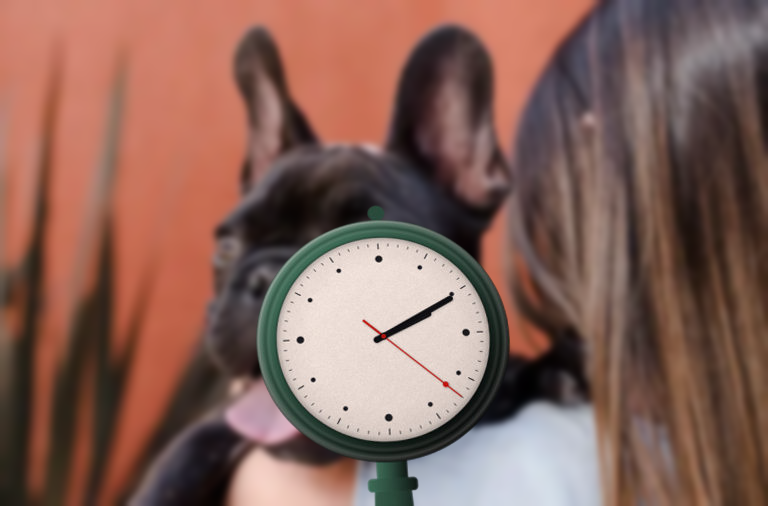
h=2 m=10 s=22
